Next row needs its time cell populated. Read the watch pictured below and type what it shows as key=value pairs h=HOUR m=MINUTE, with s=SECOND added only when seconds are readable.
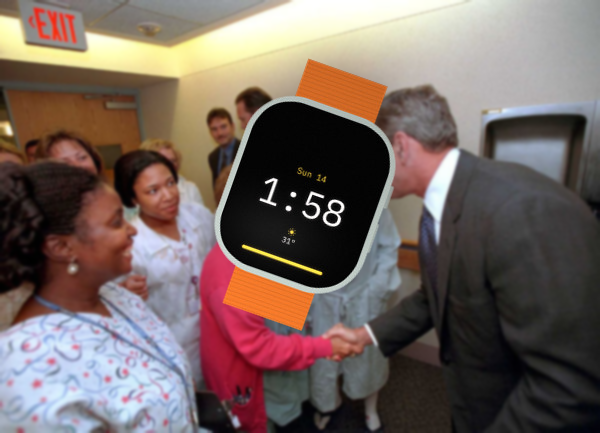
h=1 m=58
